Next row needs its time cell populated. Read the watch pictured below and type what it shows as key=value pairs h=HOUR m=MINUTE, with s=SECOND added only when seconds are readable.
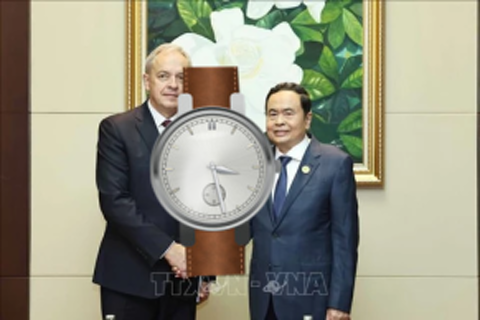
h=3 m=28
